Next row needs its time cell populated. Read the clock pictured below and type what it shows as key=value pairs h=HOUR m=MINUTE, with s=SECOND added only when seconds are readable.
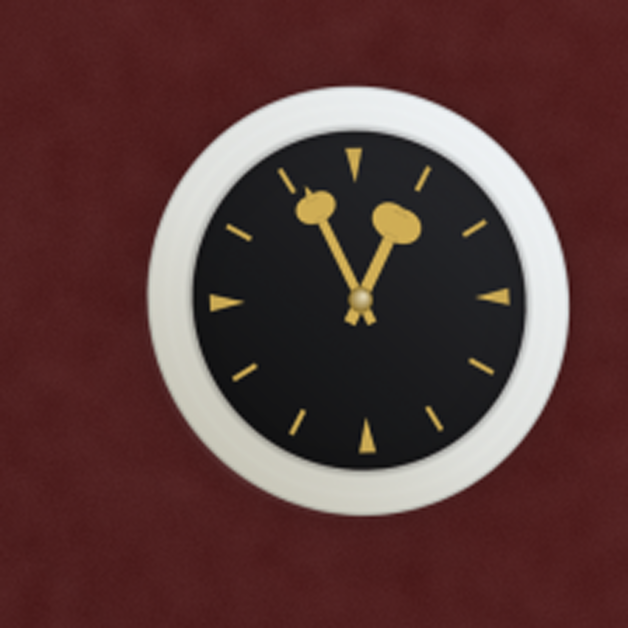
h=12 m=56
